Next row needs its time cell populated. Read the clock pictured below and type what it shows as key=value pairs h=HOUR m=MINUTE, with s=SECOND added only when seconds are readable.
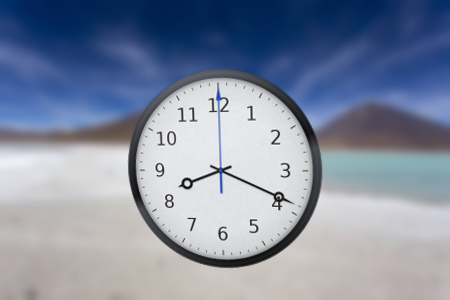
h=8 m=19 s=0
